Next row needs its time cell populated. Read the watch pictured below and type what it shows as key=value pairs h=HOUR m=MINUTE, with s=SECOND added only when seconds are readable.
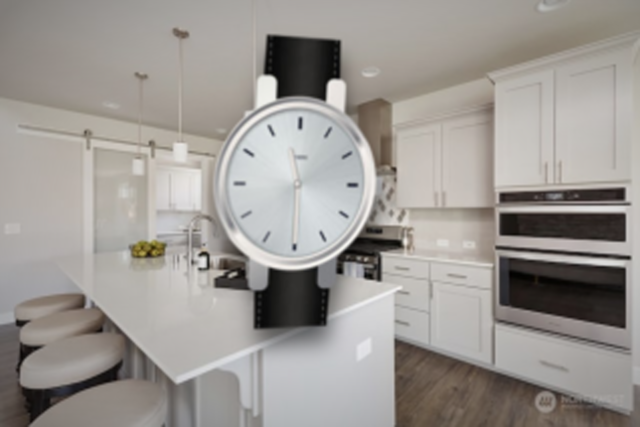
h=11 m=30
